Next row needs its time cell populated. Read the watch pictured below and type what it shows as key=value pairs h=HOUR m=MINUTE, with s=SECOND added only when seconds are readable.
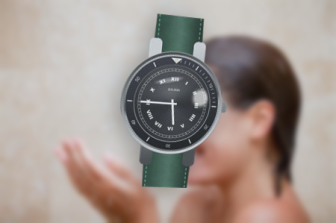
h=5 m=45
